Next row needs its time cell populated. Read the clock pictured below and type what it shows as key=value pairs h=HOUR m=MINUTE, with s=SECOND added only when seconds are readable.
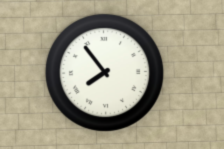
h=7 m=54
